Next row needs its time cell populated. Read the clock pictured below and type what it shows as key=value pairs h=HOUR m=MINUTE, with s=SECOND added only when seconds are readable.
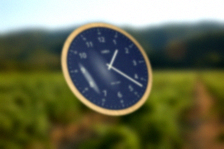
h=1 m=22
